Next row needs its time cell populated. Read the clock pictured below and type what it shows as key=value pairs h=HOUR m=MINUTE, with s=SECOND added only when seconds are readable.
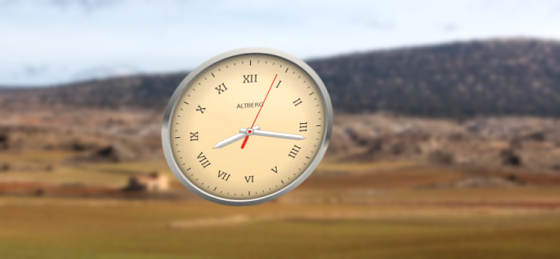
h=8 m=17 s=4
